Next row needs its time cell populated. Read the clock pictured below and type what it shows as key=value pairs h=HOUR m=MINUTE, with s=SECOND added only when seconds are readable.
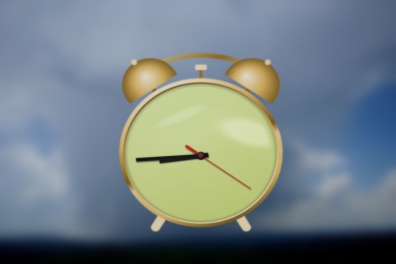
h=8 m=44 s=21
